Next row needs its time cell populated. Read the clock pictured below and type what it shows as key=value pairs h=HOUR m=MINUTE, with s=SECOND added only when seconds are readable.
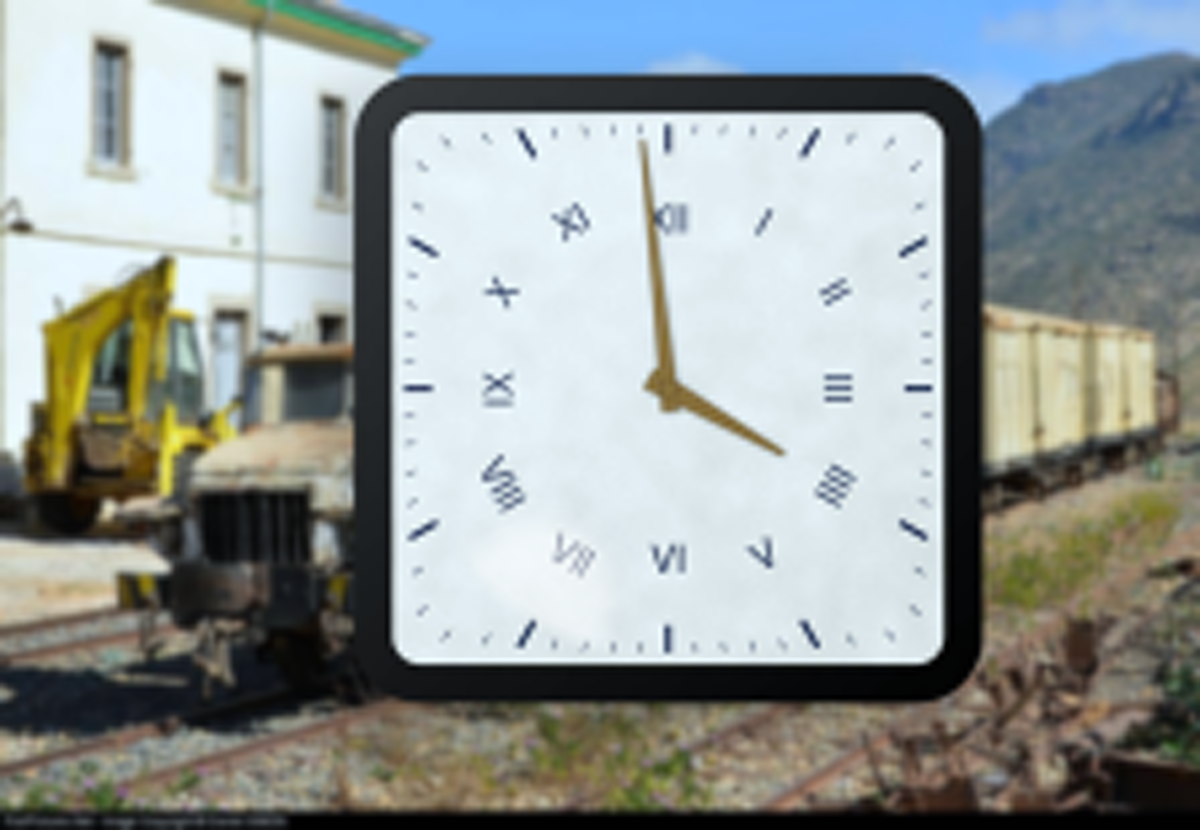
h=3 m=59
